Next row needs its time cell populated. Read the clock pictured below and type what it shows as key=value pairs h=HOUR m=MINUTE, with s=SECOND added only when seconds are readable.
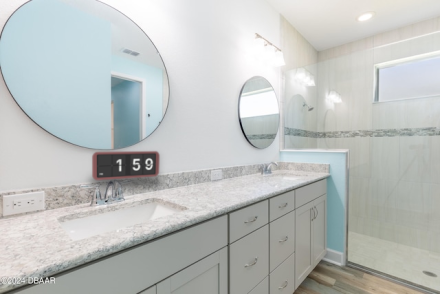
h=1 m=59
